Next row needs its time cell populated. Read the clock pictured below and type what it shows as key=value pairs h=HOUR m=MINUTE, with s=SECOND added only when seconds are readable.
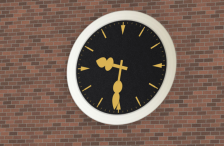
h=9 m=31
